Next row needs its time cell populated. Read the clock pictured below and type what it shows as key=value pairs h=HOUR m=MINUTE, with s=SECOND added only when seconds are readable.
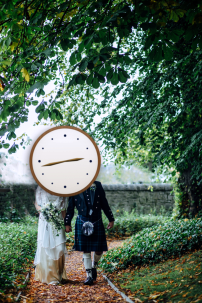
h=2 m=43
